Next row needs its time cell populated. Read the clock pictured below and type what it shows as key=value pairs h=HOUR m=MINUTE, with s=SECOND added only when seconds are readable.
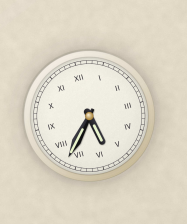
h=5 m=37
